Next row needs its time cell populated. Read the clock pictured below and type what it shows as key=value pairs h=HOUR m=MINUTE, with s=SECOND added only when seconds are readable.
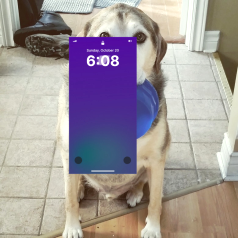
h=6 m=8
